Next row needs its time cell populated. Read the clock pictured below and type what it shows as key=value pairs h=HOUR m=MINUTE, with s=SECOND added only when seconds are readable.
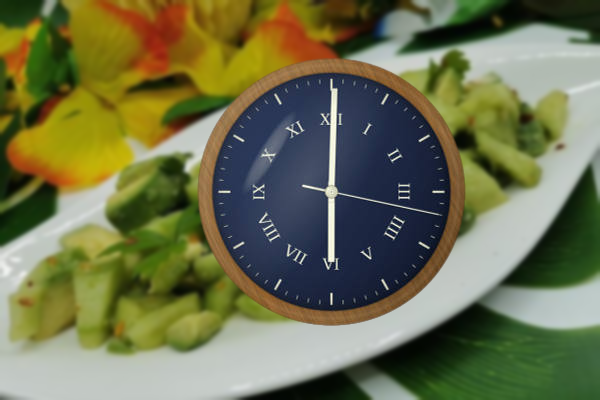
h=6 m=0 s=17
